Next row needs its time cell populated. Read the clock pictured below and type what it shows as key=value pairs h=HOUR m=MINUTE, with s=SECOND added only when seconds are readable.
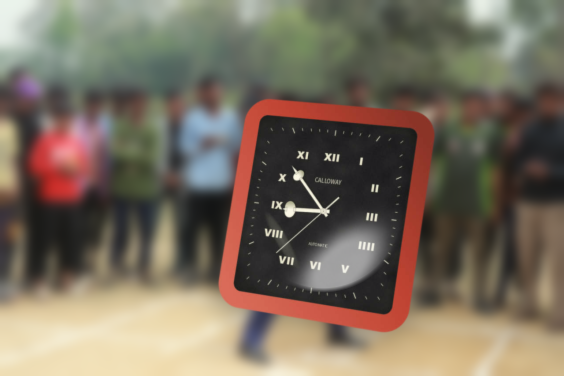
h=8 m=52 s=37
